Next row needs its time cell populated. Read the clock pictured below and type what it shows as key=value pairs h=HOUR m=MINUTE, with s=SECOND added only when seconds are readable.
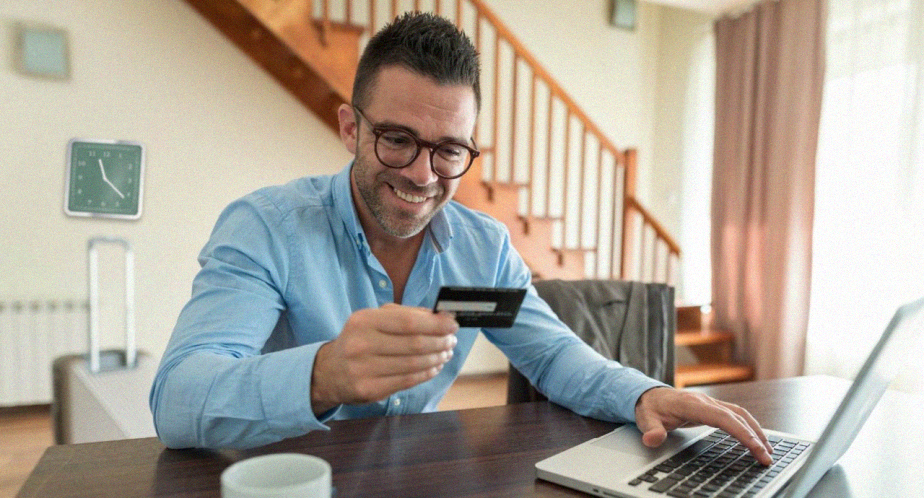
h=11 m=22
